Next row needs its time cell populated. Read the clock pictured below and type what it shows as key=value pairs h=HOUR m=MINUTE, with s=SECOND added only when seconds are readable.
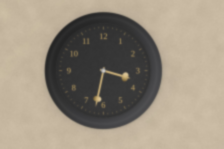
h=3 m=32
